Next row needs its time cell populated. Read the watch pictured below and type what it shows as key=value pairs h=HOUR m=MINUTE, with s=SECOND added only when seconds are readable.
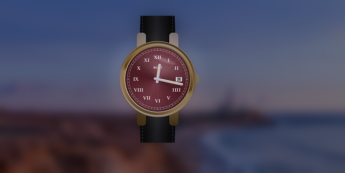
h=12 m=17
